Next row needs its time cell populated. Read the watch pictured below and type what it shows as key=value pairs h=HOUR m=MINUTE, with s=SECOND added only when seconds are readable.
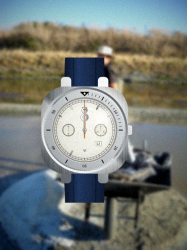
h=12 m=0
